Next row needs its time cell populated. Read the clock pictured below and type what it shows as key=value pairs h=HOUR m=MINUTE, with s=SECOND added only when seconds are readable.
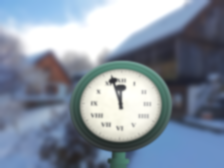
h=11 m=57
